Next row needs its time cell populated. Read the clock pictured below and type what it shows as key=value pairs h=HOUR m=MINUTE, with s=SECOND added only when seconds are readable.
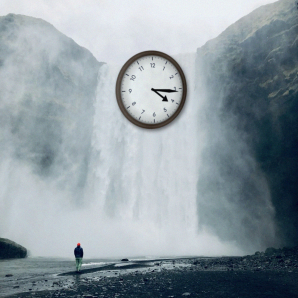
h=4 m=16
